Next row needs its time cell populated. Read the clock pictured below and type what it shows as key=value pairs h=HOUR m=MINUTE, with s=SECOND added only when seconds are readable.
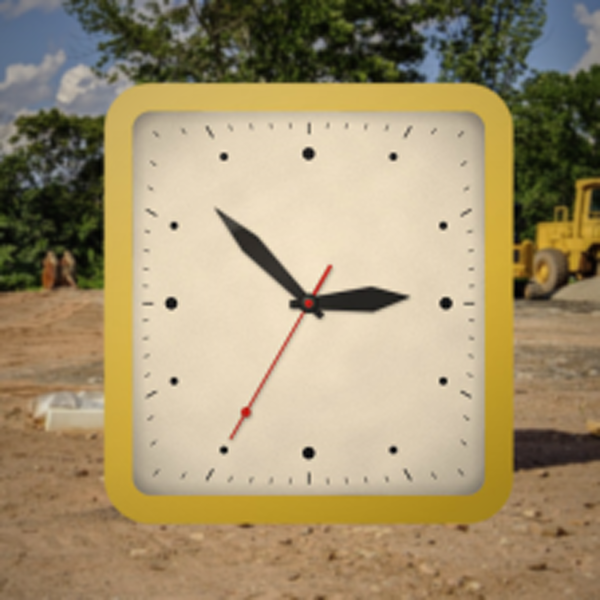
h=2 m=52 s=35
